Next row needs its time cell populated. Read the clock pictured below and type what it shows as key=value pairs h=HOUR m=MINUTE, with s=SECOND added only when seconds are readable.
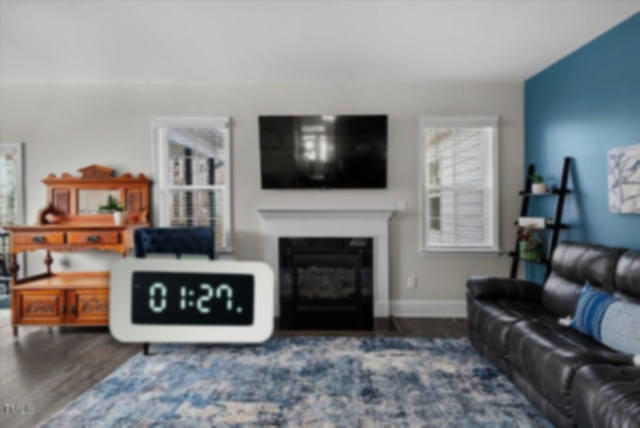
h=1 m=27
